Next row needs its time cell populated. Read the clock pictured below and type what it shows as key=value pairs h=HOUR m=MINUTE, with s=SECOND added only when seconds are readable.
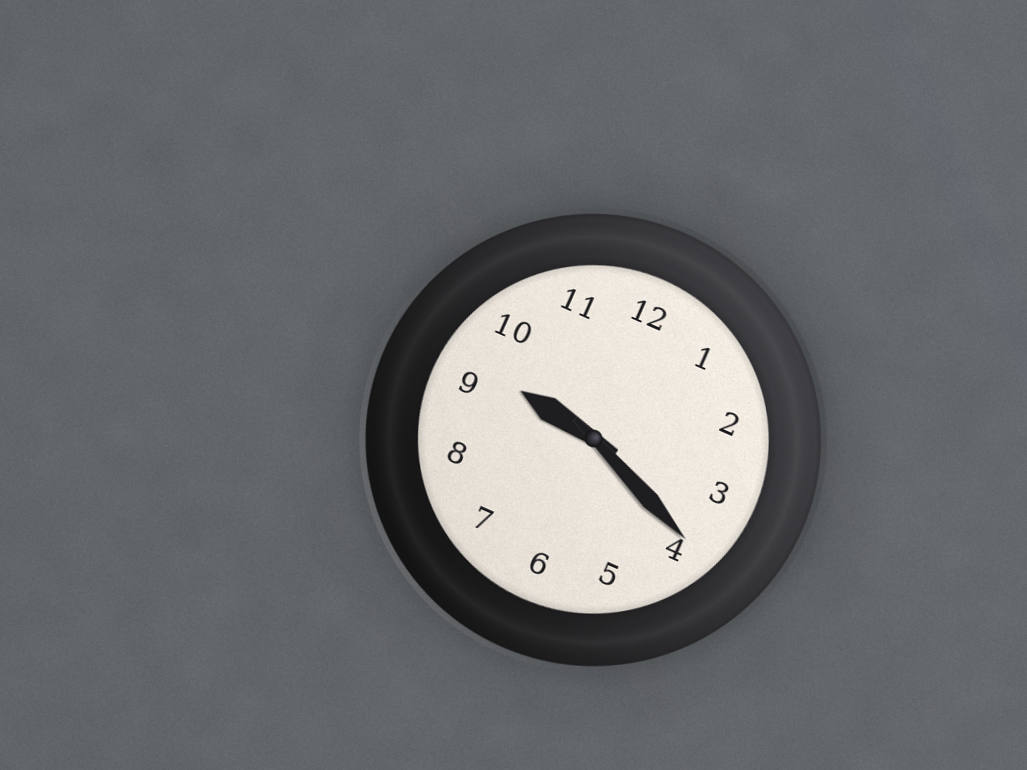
h=9 m=19
